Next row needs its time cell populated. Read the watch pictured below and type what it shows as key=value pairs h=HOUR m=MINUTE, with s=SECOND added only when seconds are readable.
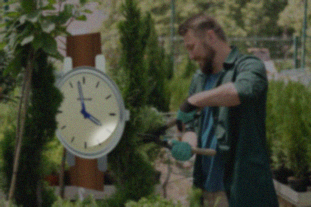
h=3 m=58
